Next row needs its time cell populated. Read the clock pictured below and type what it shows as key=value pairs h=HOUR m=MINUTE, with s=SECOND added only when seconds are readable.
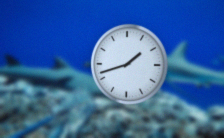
h=1 m=42
